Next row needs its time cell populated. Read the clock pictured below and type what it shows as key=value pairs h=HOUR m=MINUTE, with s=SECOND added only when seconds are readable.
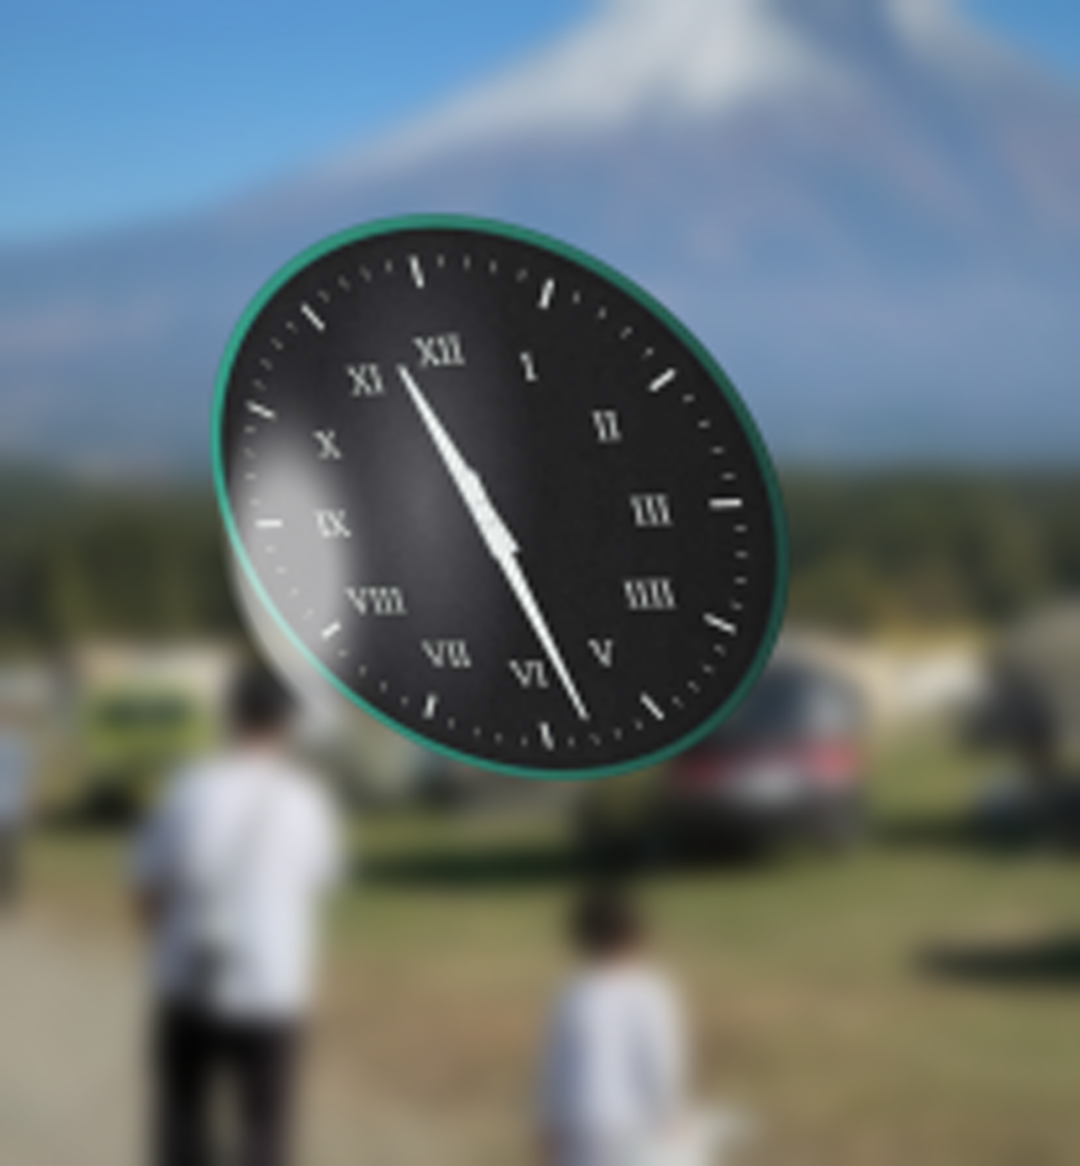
h=11 m=28
